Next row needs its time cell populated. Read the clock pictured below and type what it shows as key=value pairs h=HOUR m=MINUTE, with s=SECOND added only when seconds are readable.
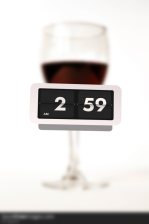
h=2 m=59
